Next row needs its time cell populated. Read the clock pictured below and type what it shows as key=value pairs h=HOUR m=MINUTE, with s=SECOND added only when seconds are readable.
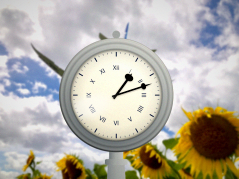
h=1 m=12
